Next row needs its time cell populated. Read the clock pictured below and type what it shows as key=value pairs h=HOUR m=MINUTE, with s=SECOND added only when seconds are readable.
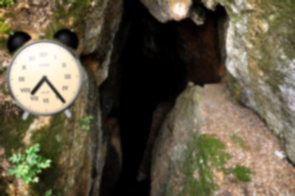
h=7 m=24
